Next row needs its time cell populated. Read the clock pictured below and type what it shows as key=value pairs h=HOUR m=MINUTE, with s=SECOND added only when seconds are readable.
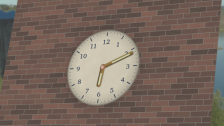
h=6 m=11
